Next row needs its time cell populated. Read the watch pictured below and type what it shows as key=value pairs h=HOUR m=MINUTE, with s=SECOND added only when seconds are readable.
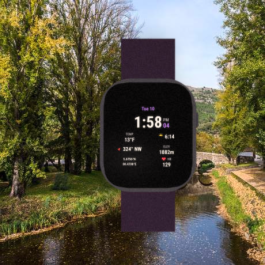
h=1 m=58
